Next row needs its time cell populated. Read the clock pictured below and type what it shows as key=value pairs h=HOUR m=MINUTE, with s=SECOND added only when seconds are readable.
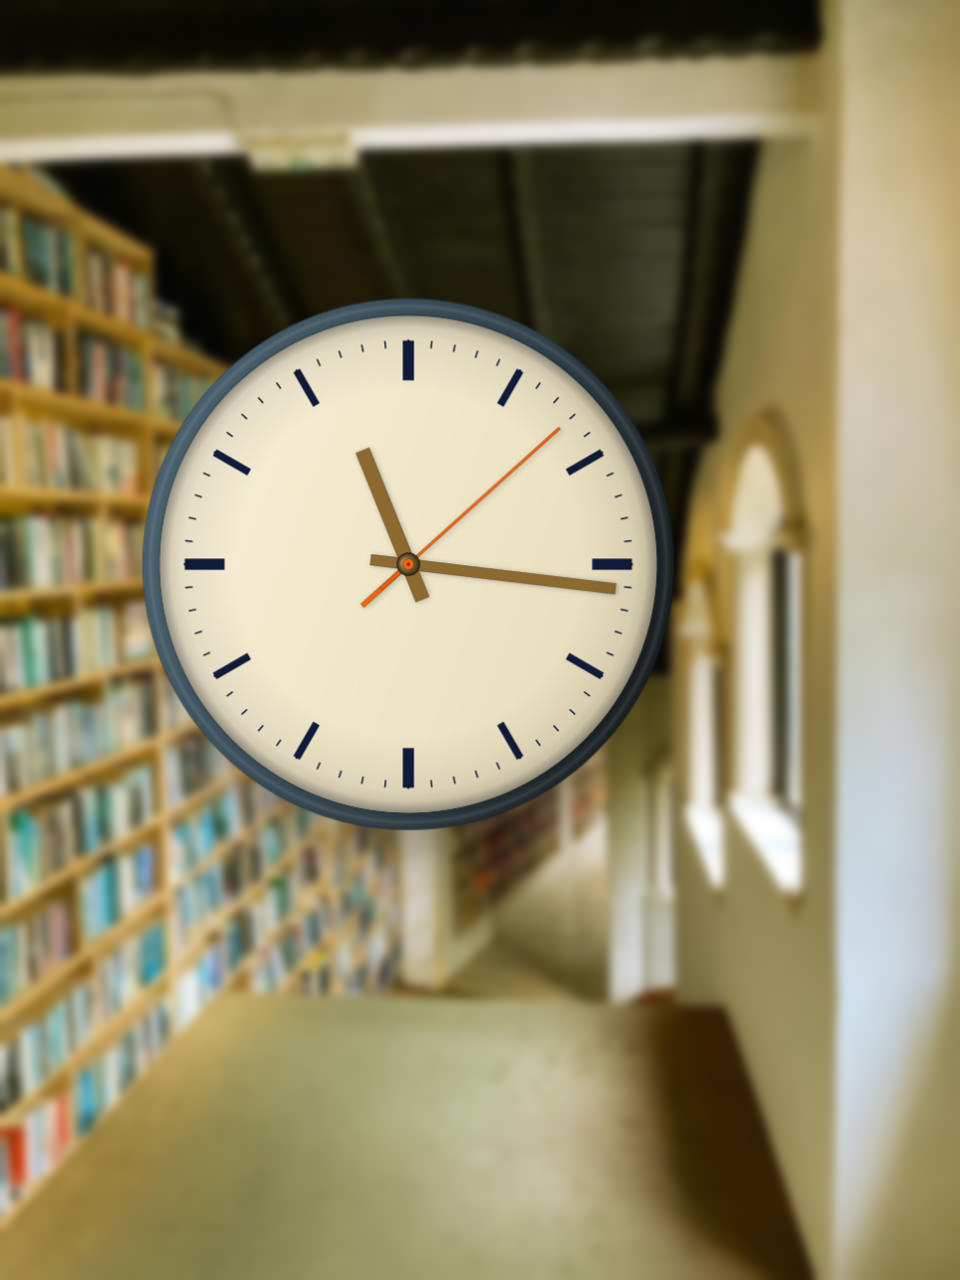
h=11 m=16 s=8
